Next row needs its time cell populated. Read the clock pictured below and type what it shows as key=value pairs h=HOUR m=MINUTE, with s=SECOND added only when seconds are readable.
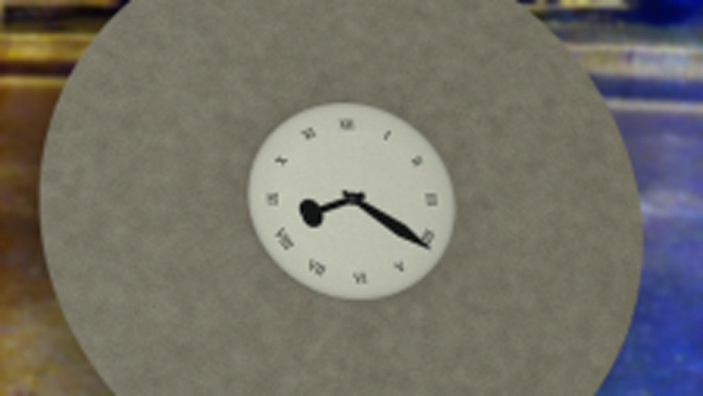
h=8 m=21
